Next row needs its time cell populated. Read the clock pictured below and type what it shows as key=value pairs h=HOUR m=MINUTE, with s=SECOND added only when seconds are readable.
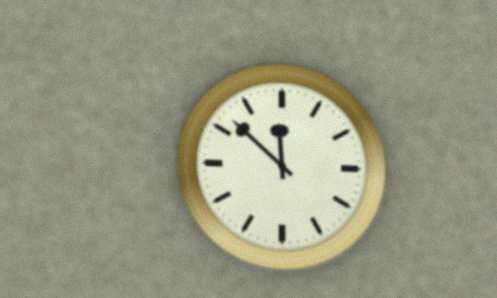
h=11 m=52
